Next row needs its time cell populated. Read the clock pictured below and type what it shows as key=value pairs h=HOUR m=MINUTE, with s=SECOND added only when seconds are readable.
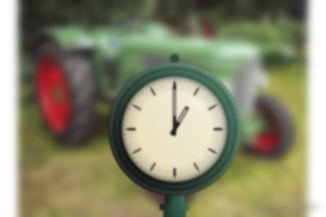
h=1 m=0
